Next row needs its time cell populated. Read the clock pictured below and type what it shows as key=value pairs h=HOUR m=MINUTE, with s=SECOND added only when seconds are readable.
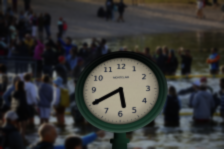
h=5 m=40
